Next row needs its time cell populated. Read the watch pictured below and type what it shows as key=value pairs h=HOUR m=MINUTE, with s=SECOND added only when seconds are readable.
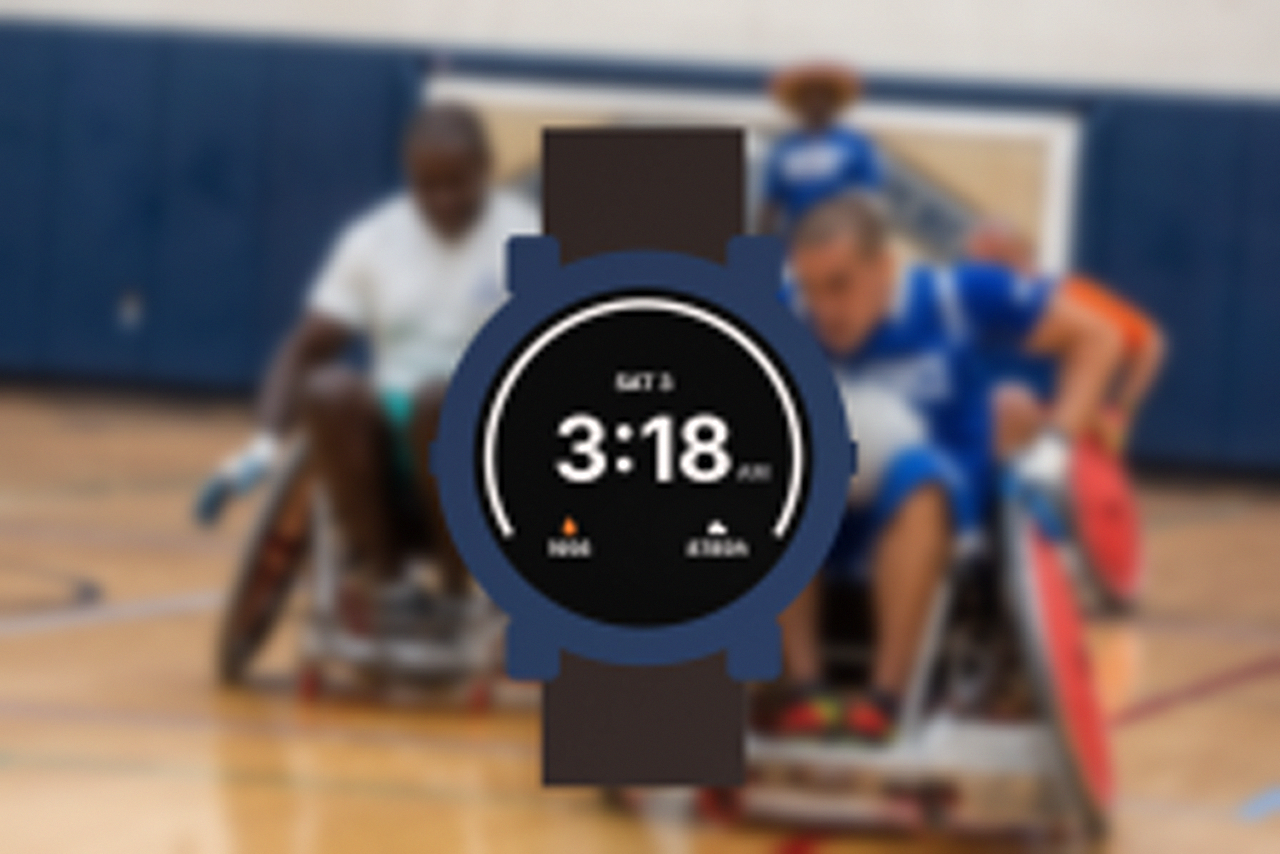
h=3 m=18
